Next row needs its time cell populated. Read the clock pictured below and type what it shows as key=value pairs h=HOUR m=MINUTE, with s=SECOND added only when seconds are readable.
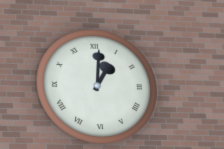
h=1 m=1
